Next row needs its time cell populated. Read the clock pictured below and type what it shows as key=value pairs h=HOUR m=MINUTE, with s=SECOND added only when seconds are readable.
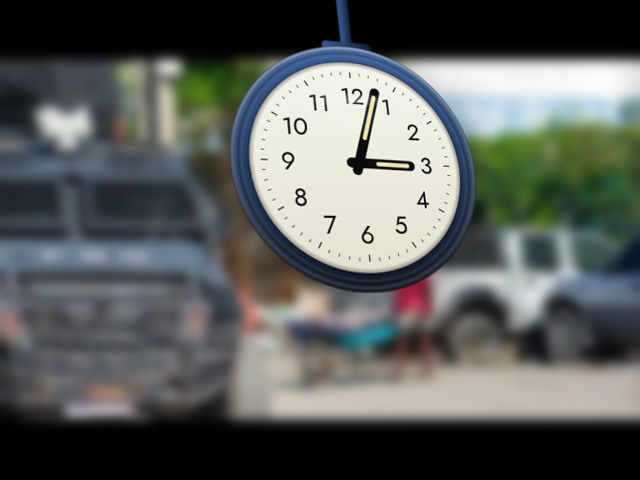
h=3 m=3
